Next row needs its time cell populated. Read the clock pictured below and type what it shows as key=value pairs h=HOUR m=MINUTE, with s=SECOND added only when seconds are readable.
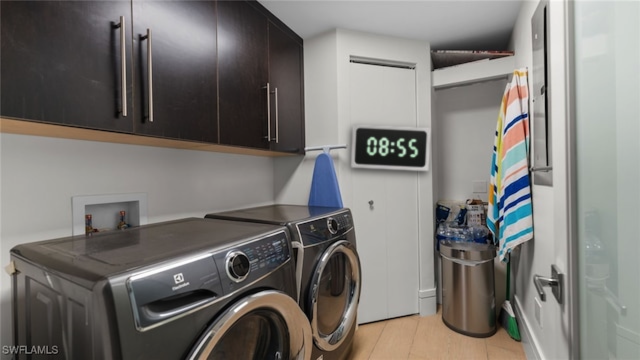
h=8 m=55
